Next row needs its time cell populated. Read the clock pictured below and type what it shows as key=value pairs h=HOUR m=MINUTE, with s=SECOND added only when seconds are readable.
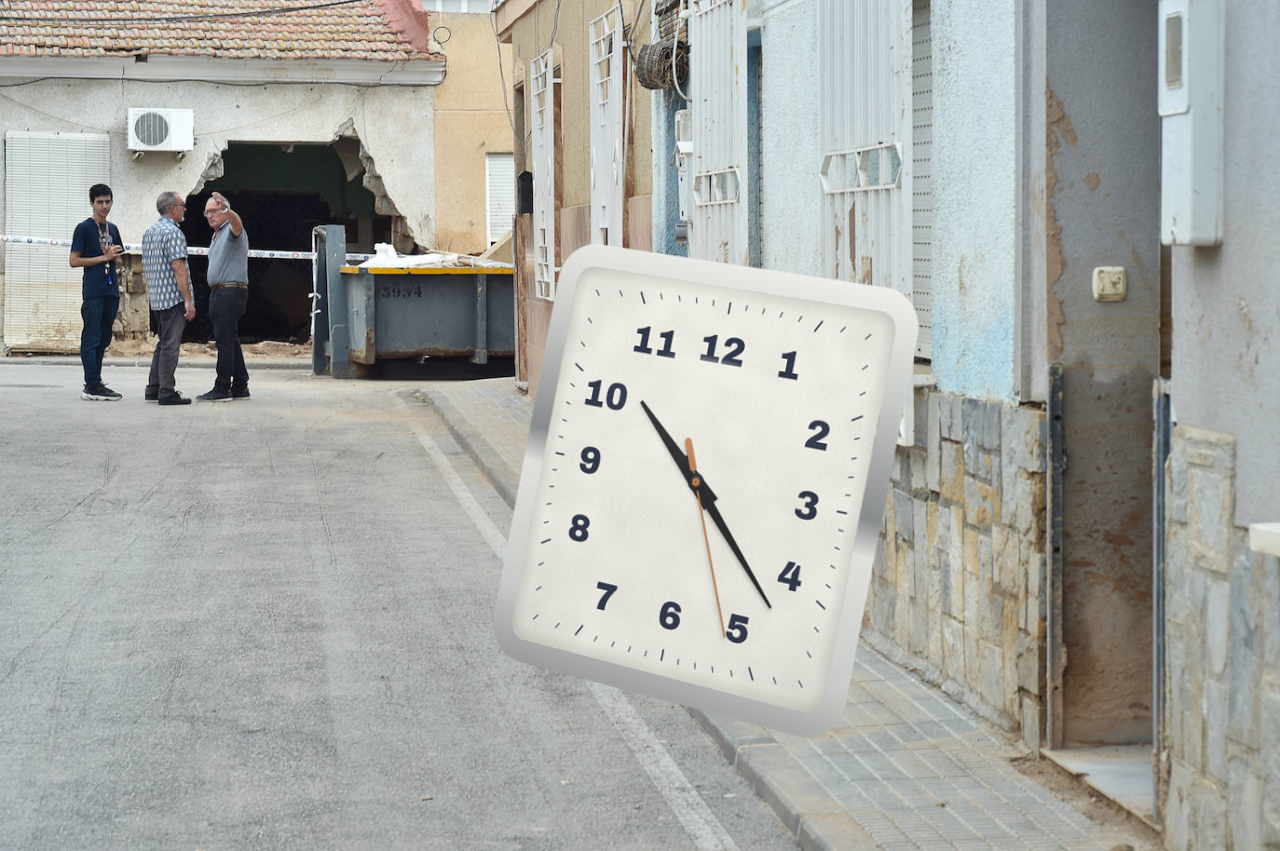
h=10 m=22 s=26
